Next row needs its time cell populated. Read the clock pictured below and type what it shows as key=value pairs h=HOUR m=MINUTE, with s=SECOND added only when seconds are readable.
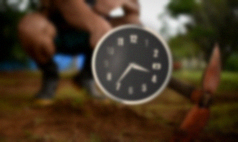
h=3 m=36
